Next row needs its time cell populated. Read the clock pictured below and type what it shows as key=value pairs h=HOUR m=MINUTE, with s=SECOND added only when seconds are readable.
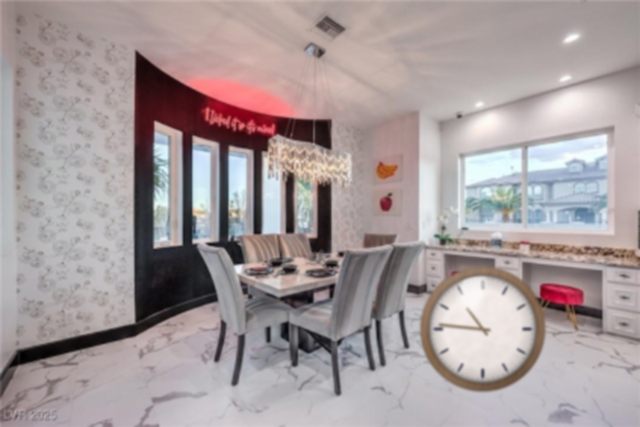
h=10 m=46
